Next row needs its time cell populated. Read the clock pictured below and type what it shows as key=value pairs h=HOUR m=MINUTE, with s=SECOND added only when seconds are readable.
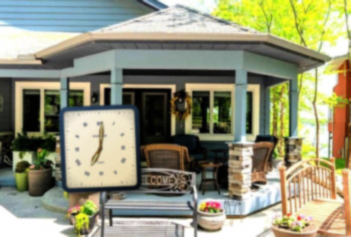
h=7 m=1
